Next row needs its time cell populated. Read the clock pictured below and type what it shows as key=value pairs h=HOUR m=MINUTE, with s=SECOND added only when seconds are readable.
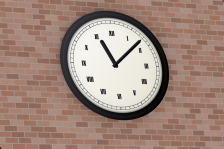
h=11 m=8
